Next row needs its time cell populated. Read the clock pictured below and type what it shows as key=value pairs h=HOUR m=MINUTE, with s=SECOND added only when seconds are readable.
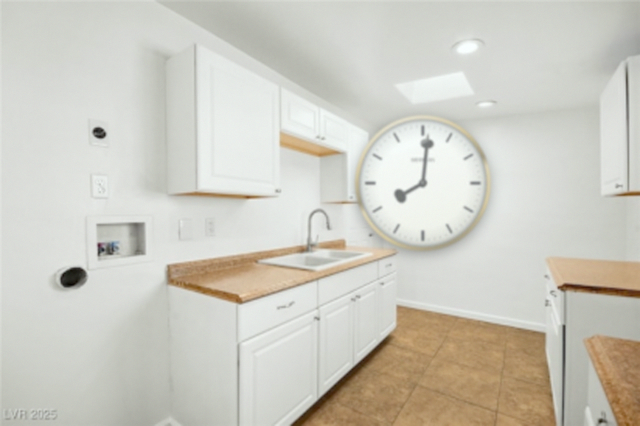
h=8 m=1
